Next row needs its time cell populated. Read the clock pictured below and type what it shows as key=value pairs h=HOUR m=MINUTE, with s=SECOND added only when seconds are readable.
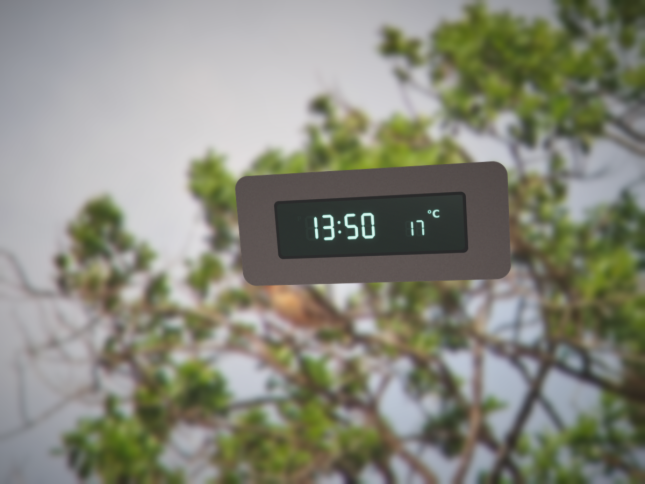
h=13 m=50
